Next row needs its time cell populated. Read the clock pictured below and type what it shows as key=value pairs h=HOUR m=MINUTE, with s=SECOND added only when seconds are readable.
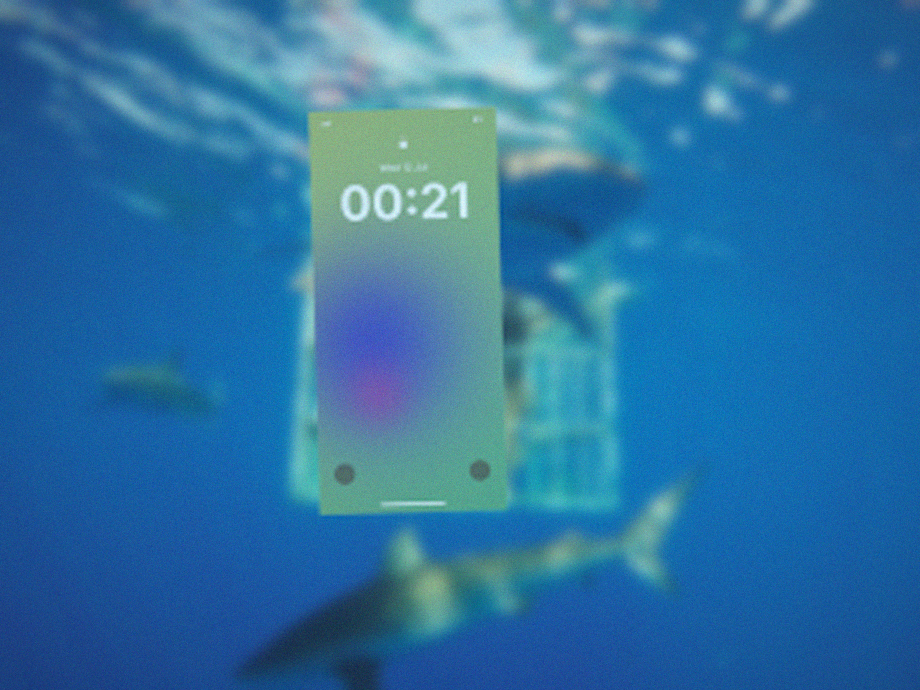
h=0 m=21
